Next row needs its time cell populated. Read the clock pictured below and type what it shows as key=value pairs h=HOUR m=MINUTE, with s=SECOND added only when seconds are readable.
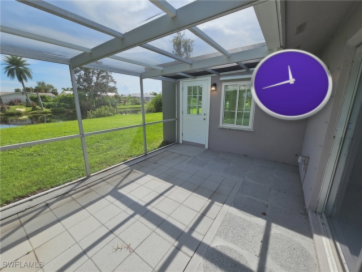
h=11 m=42
